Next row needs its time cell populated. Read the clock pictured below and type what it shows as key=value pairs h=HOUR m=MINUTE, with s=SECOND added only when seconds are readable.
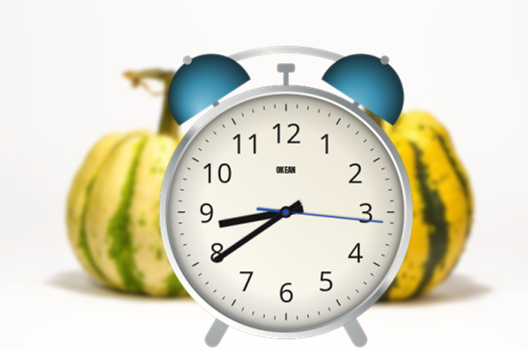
h=8 m=39 s=16
